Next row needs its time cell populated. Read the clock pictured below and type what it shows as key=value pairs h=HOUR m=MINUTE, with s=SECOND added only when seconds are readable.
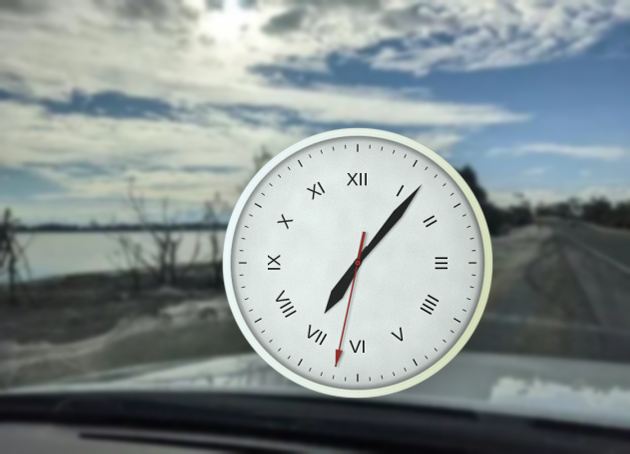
h=7 m=6 s=32
